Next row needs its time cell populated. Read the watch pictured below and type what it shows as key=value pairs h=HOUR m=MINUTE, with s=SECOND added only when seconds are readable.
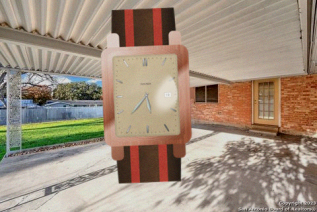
h=5 m=37
